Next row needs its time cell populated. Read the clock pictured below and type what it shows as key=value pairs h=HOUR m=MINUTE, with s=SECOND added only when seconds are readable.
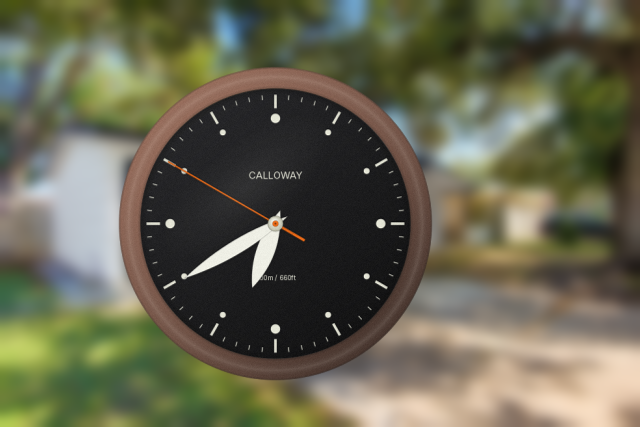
h=6 m=39 s=50
